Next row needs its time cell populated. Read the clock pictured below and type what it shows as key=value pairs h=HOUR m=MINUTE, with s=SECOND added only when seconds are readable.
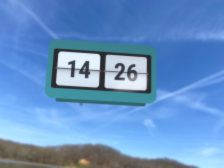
h=14 m=26
